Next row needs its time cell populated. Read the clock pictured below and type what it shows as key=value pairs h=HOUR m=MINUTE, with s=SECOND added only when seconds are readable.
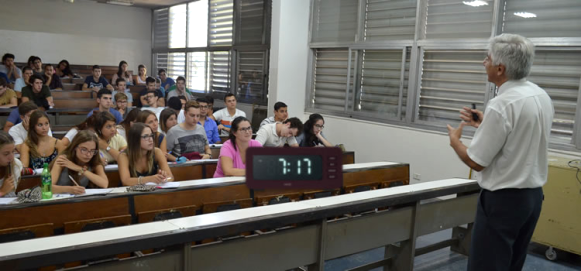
h=7 m=17
